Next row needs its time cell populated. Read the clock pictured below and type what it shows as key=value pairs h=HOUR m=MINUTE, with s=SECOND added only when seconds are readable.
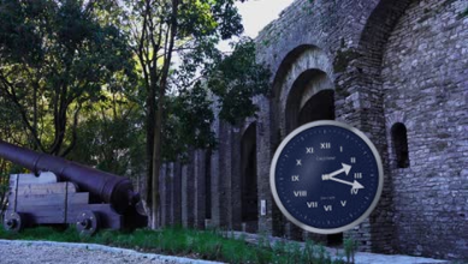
h=2 m=18
